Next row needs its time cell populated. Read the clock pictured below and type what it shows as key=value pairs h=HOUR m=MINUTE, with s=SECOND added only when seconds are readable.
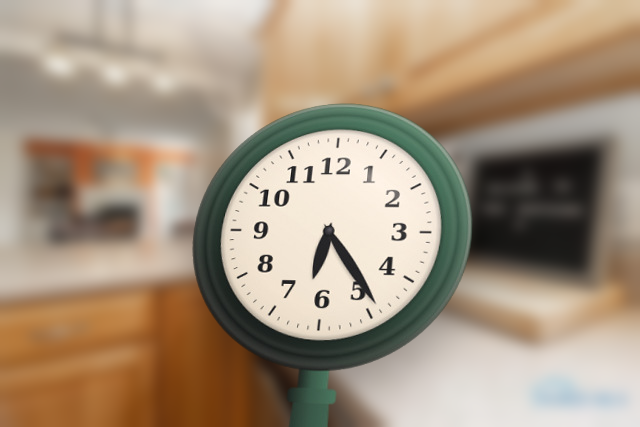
h=6 m=24
